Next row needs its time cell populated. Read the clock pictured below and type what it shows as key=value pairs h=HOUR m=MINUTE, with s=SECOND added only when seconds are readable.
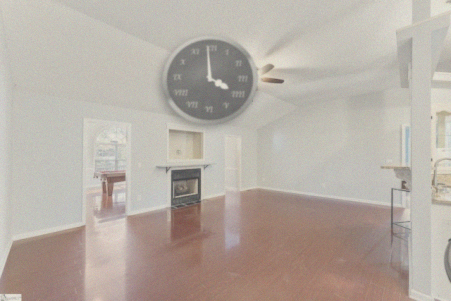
h=3 m=59
